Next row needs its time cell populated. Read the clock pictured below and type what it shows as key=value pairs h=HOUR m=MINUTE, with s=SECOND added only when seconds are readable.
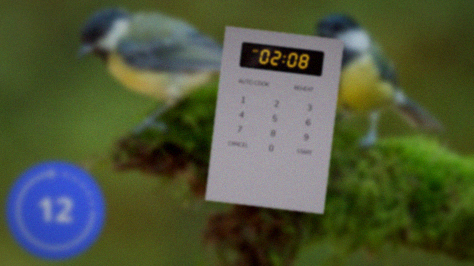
h=2 m=8
